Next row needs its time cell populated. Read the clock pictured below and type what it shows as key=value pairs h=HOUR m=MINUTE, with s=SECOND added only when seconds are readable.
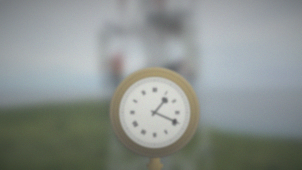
h=1 m=19
